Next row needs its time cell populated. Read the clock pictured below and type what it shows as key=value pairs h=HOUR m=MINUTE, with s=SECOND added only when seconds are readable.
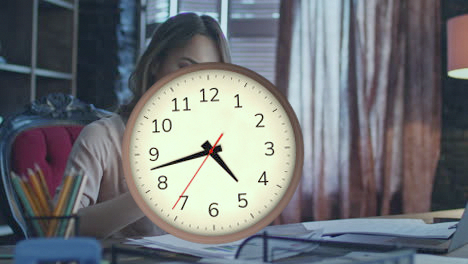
h=4 m=42 s=36
